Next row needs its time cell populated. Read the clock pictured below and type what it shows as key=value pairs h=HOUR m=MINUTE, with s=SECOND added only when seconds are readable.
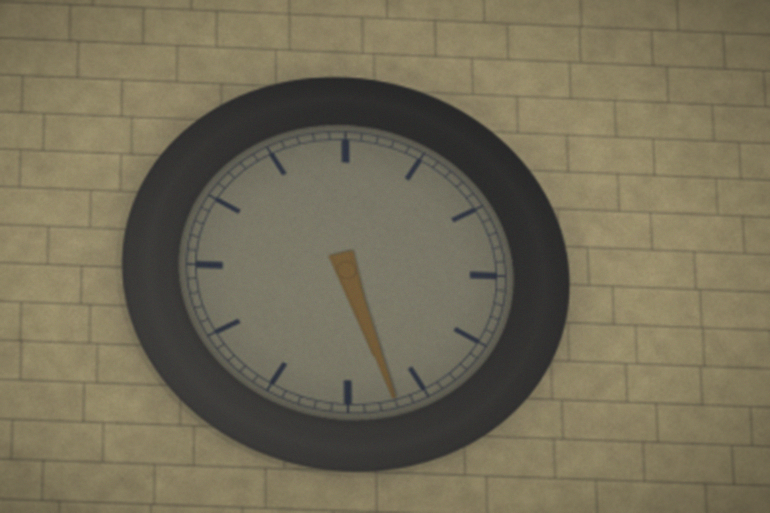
h=5 m=27
